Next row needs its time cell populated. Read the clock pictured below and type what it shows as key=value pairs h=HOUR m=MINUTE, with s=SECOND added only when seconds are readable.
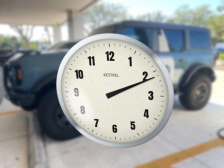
h=2 m=11
